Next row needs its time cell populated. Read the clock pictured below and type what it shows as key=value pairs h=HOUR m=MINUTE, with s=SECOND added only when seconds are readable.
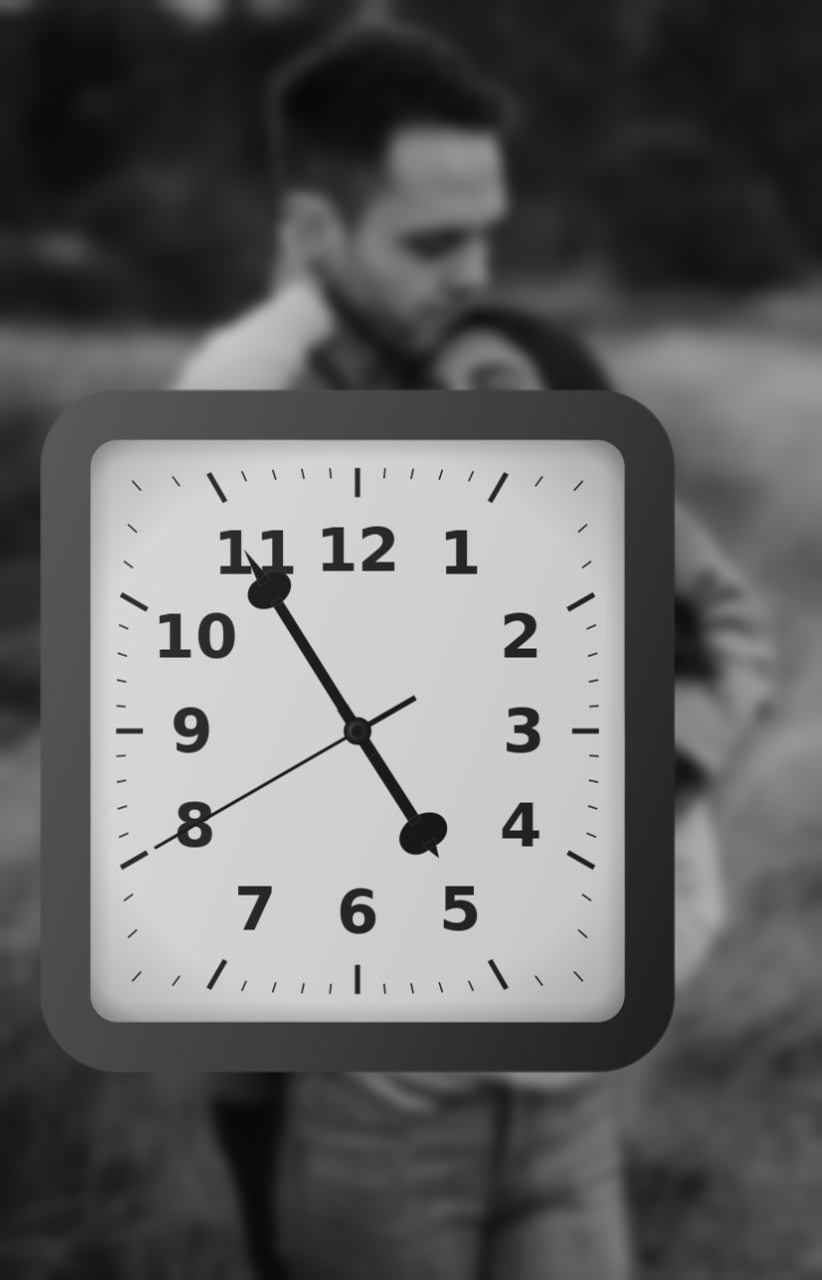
h=4 m=54 s=40
